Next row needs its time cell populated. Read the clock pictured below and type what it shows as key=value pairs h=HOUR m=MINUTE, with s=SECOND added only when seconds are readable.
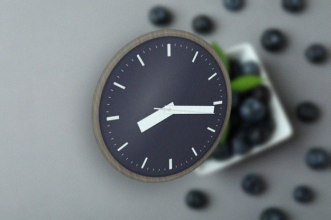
h=8 m=16 s=17
